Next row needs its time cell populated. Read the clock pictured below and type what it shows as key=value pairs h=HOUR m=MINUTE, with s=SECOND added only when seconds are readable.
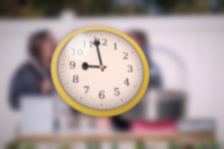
h=8 m=58
